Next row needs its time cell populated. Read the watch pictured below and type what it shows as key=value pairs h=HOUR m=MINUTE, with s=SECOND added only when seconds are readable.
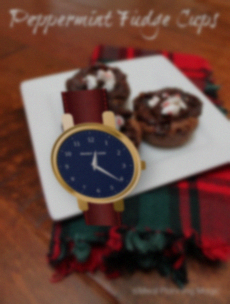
h=12 m=21
